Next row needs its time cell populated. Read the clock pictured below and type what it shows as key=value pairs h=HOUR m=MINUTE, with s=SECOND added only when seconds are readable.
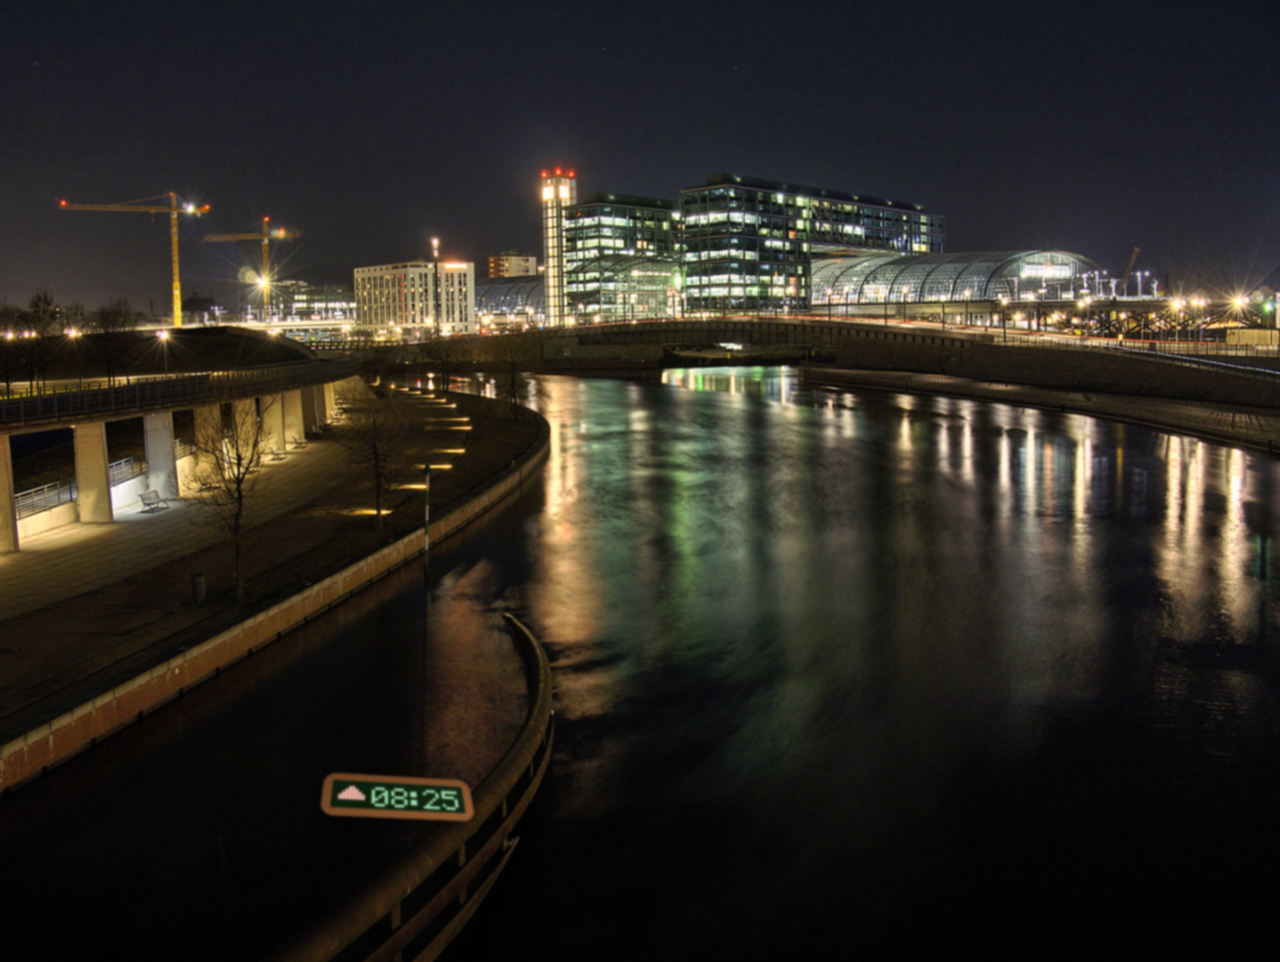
h=8 m=25
